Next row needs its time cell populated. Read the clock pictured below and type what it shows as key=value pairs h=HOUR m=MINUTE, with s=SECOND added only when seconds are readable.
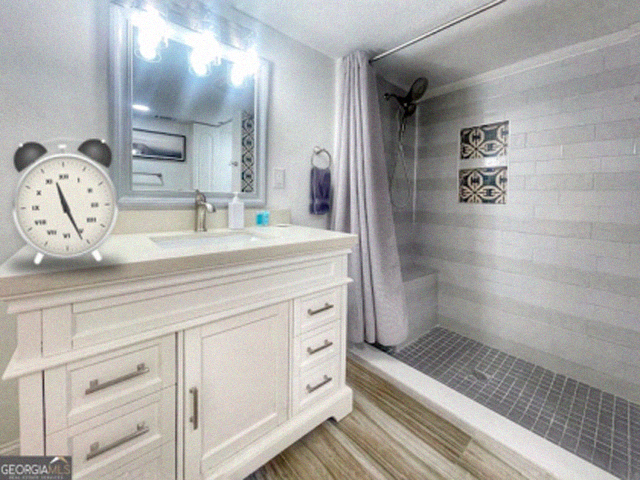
h=11 m=26
